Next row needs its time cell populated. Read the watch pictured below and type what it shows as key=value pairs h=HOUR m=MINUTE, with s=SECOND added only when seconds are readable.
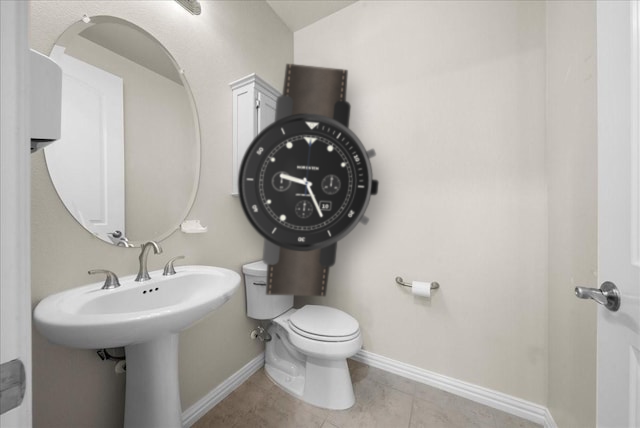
h=9 m=25
